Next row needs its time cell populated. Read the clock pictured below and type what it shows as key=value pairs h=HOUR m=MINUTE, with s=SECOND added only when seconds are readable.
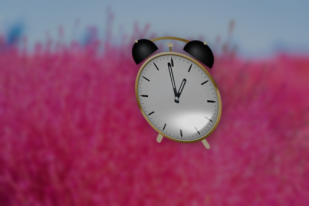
h=12 m=59
